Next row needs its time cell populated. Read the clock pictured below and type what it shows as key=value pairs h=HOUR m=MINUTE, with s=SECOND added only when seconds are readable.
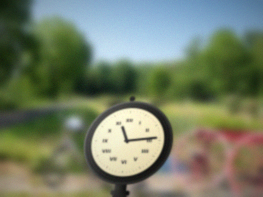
h=11 m=14
